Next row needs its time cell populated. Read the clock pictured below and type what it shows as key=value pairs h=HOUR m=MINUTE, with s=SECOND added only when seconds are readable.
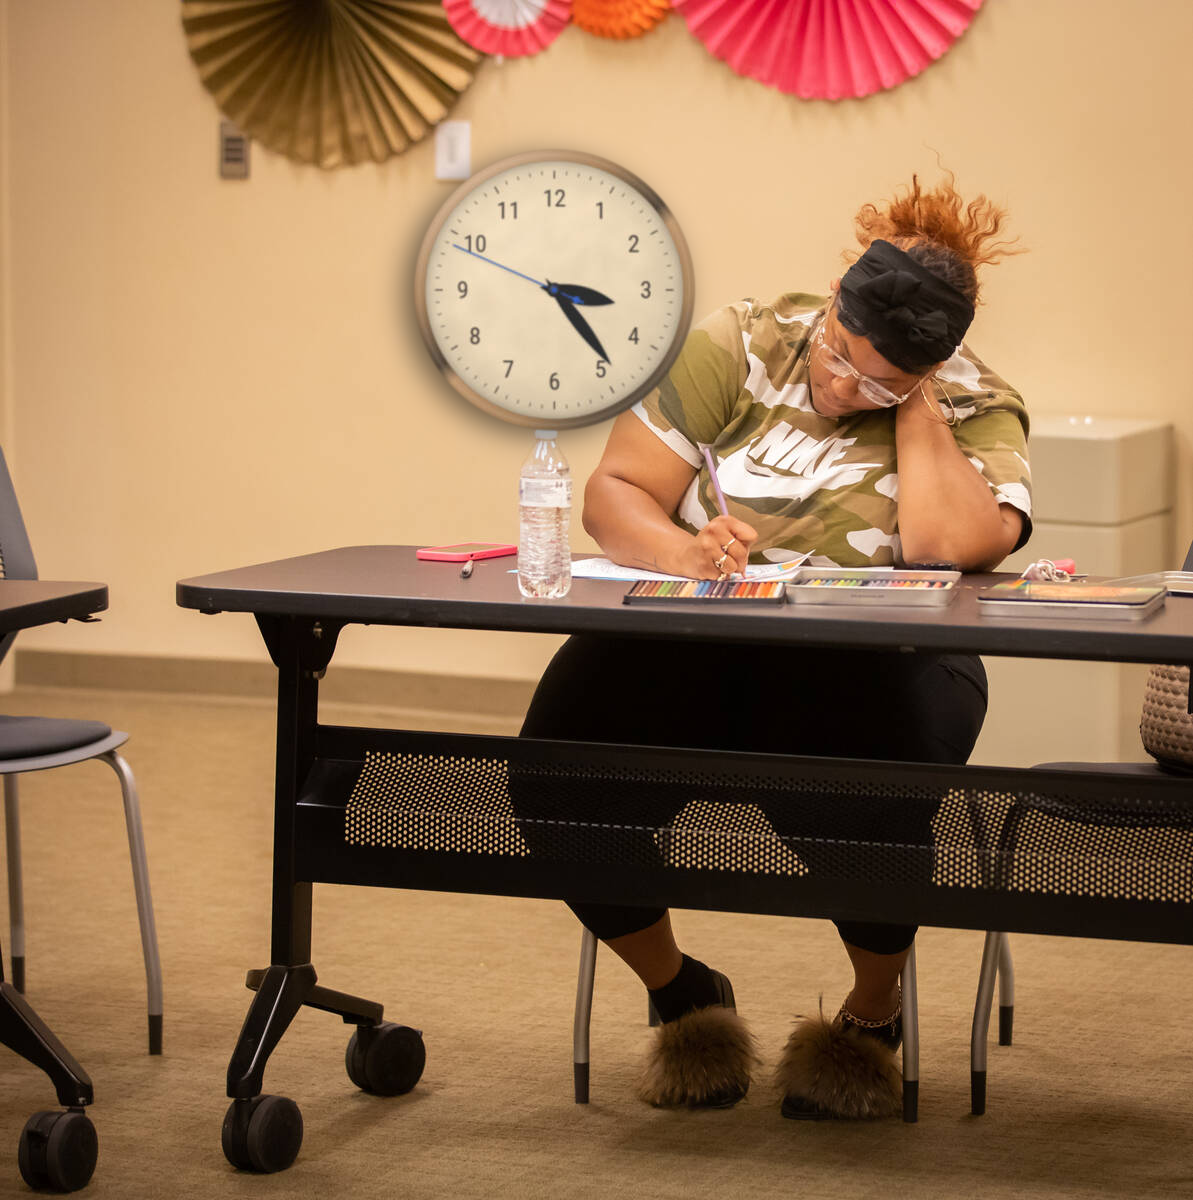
h=3 m=23 s=49
